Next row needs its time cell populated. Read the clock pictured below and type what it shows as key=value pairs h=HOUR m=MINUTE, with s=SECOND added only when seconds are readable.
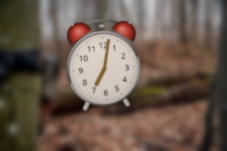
h=7 m=2
